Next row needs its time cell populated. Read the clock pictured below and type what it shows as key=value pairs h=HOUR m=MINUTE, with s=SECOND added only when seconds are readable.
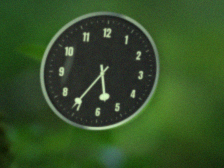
h=5 m=36
